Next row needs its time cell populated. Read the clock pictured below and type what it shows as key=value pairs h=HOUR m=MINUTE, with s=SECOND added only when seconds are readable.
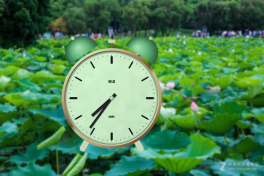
h=7 m=36
